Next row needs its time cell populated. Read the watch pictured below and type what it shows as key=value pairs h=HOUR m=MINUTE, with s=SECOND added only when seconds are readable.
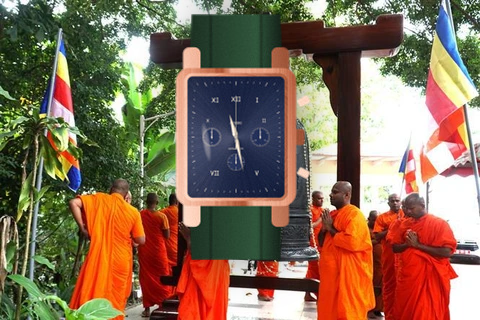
h=11 m=28
